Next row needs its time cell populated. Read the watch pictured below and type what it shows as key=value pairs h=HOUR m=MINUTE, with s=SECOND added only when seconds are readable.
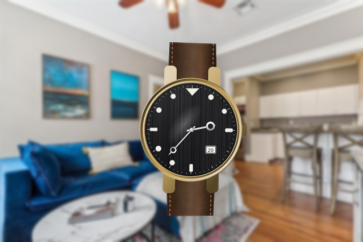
h=2 m=37
